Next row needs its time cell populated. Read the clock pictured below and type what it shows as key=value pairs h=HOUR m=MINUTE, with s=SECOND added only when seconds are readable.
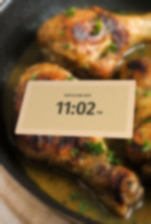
h=11 m=2
